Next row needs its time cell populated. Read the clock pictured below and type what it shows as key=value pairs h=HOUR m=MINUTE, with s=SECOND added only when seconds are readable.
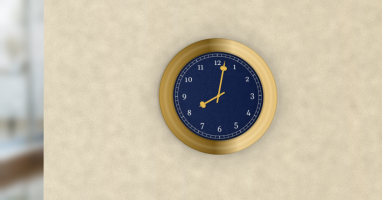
h=8 m=2
